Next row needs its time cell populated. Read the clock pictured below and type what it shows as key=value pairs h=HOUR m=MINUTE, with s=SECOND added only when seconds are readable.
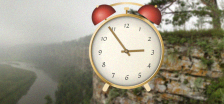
h=2 m=54
